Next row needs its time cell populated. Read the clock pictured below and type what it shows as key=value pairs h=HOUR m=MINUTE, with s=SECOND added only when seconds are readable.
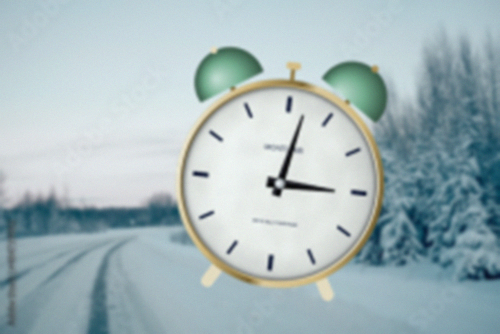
h=3 m=2
